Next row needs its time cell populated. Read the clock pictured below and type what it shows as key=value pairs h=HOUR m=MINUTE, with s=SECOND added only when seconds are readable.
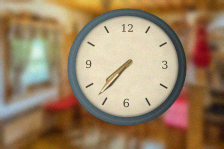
h=7 m=37
